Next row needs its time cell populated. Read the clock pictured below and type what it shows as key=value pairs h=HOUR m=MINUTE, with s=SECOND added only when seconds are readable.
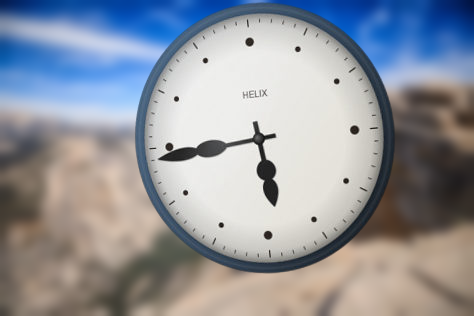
h=5 m=44
